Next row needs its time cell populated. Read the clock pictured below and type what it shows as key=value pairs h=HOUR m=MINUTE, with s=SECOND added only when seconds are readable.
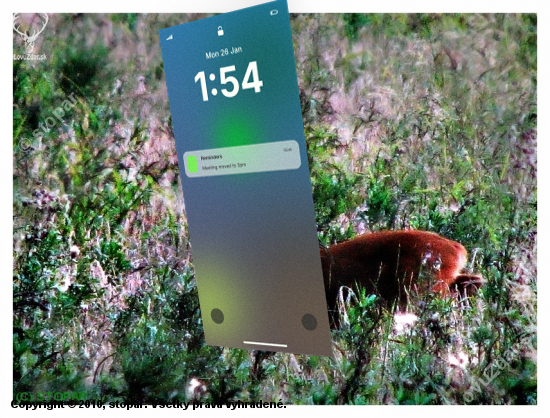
h=1 m=54
